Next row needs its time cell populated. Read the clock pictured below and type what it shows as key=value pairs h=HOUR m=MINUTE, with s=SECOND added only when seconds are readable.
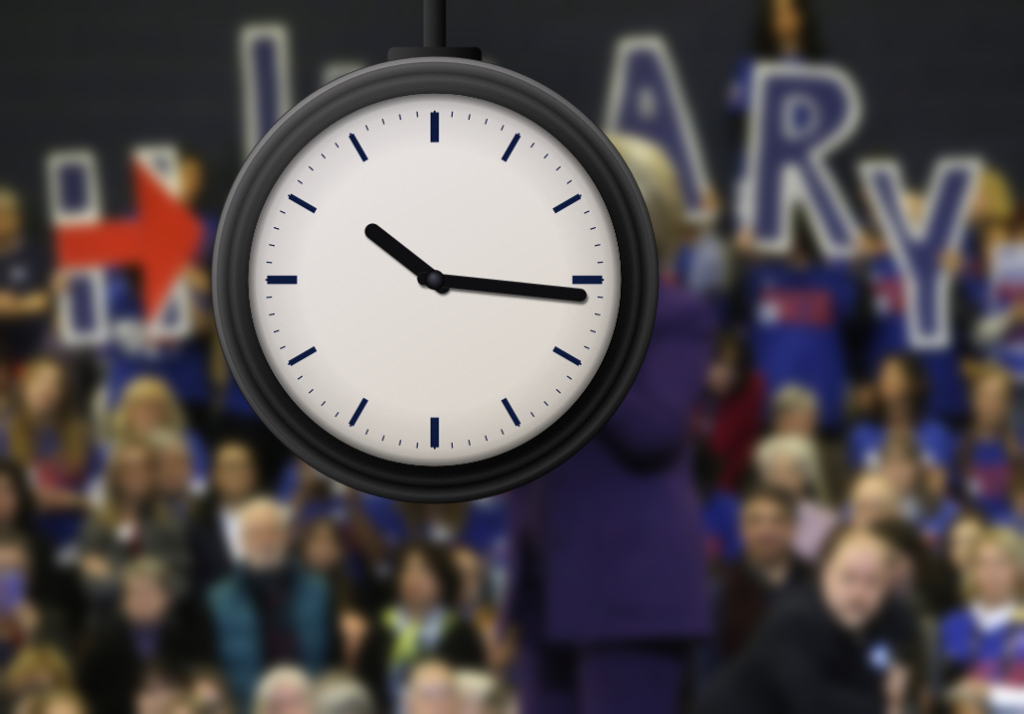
h=10 m=16
